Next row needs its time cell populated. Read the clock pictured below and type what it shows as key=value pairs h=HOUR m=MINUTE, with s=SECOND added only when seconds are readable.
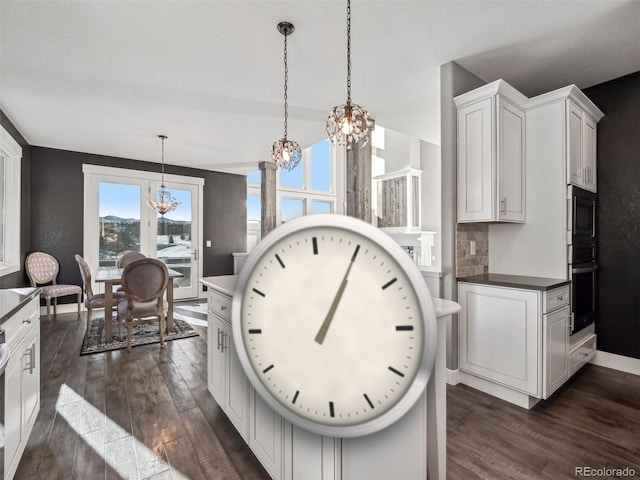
h=1 m=5
